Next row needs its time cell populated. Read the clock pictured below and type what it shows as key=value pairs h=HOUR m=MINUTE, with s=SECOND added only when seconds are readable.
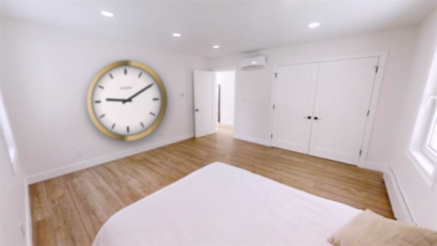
h=9 m=10
